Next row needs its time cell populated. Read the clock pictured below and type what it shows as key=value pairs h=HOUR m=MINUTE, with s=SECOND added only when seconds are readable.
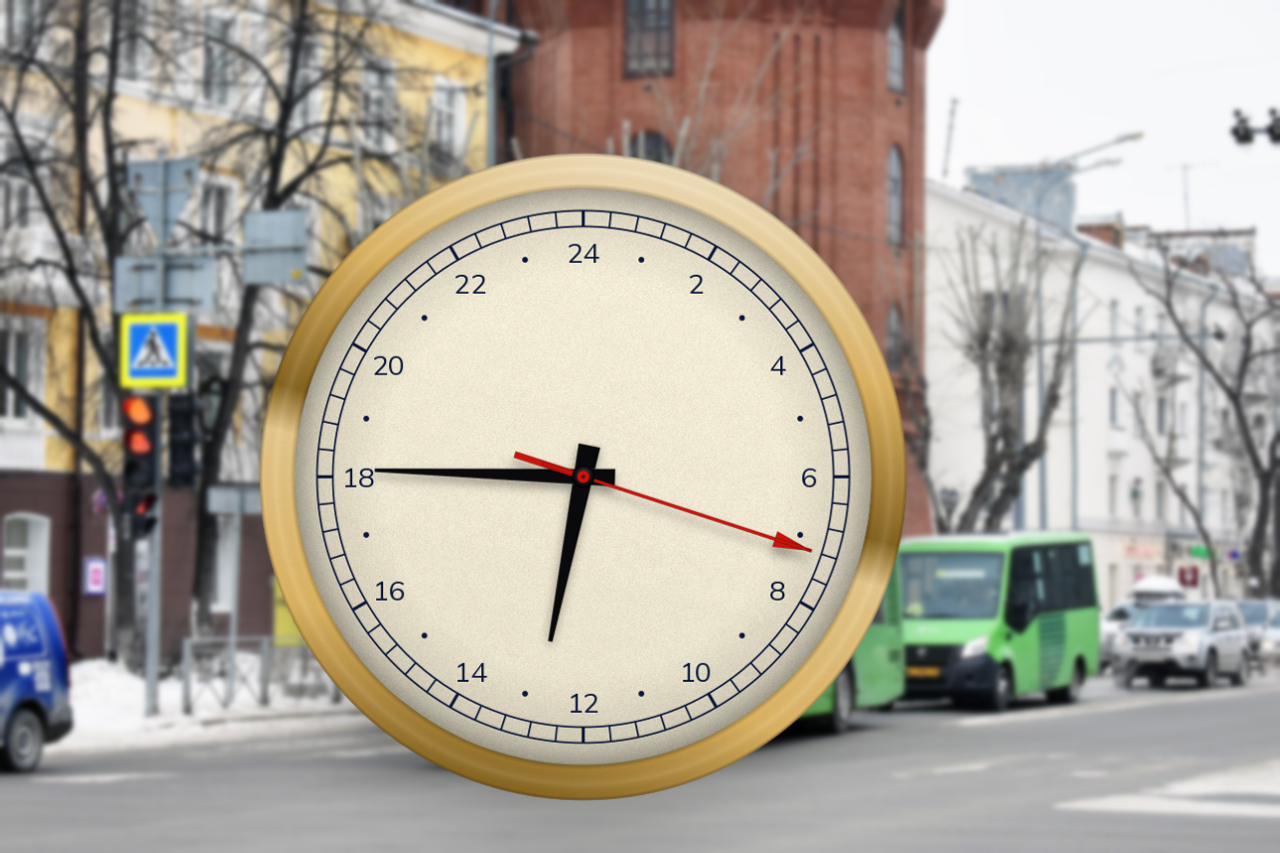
h=12 m=45 s=18
